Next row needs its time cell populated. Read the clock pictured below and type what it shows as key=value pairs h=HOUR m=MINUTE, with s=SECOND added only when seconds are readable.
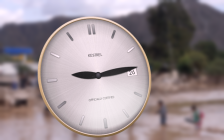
h=9 m=14
